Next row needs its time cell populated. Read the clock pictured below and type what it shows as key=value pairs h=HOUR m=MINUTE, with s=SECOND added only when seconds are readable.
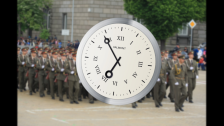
h=6 m=54
